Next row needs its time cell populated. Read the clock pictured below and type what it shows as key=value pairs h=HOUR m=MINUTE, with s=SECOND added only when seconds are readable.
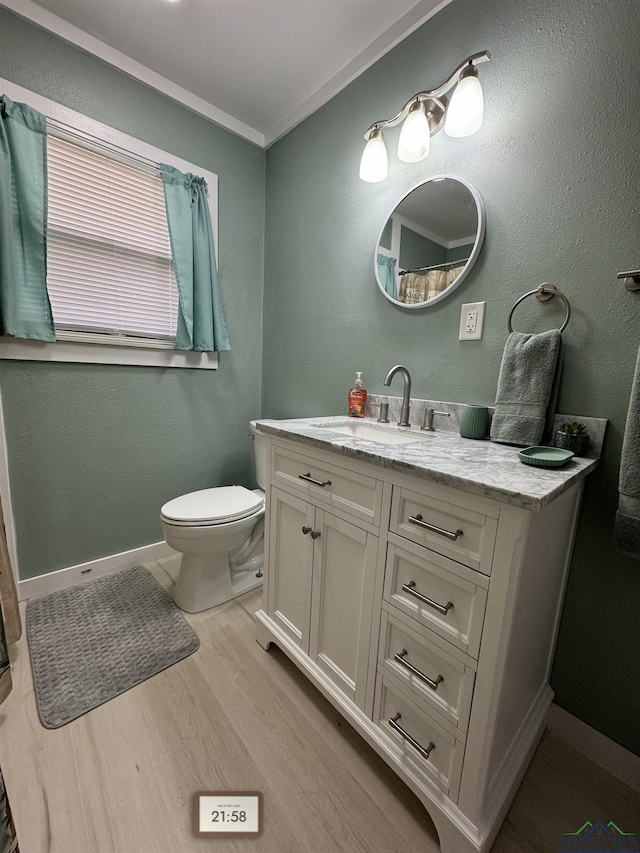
h=21 m=58
